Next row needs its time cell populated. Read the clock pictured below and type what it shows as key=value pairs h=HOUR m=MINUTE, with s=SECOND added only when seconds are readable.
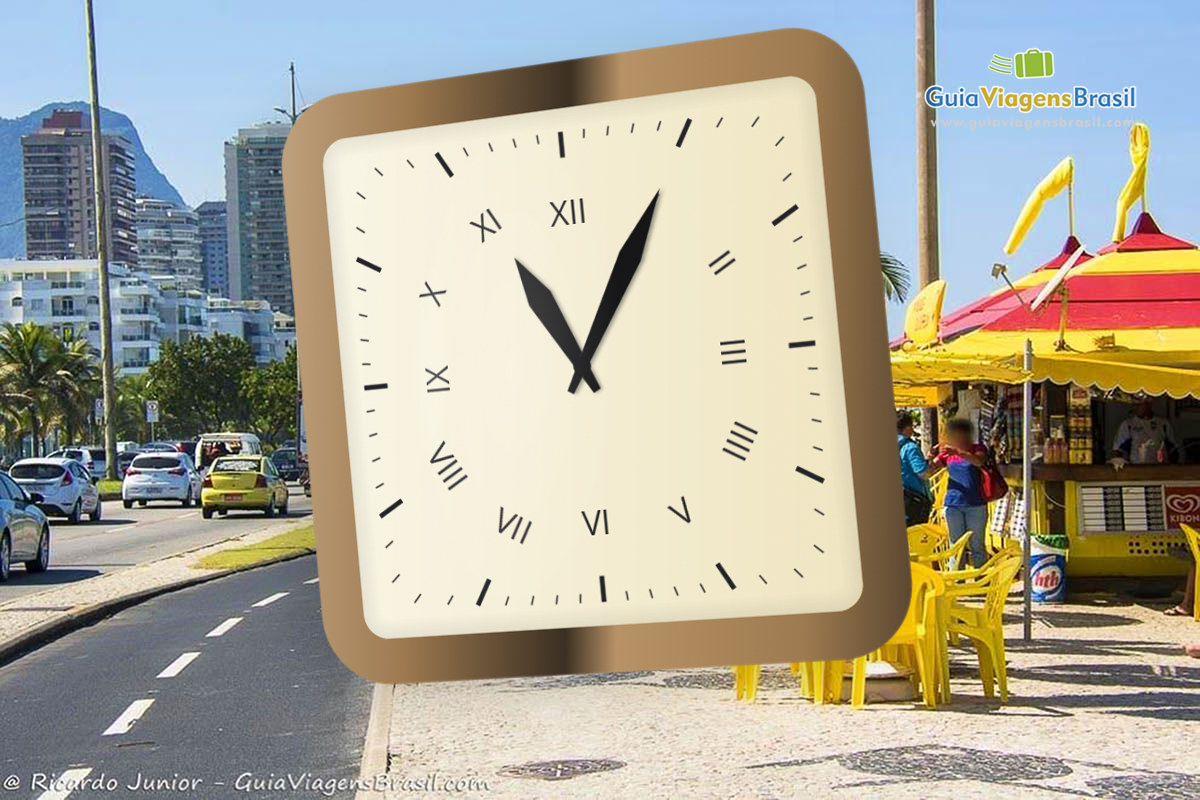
h=11 m=5
